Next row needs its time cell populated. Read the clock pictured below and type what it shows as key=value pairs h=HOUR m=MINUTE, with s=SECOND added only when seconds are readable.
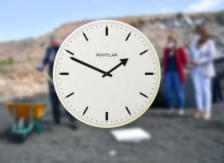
h=1 m=49
